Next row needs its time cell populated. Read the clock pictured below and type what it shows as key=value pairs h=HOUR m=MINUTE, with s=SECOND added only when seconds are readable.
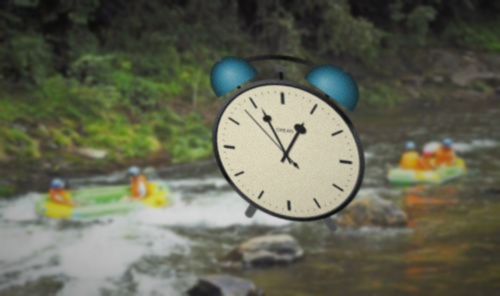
h=12 m=55 s=53
